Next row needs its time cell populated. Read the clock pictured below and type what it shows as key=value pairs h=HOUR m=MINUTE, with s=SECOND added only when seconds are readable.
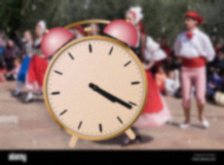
h=4 m=21
